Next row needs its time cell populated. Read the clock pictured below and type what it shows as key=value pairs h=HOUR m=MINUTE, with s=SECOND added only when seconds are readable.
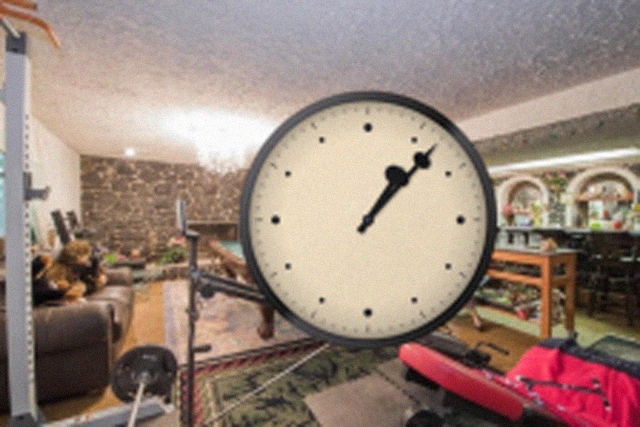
h=1 m=7
